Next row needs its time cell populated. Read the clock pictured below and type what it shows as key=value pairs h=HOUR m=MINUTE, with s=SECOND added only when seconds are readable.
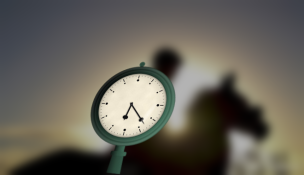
h=6 m=23
